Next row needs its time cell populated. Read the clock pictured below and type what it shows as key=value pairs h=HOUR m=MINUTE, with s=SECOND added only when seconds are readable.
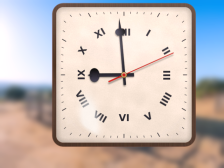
h=8 m=59 s=11
